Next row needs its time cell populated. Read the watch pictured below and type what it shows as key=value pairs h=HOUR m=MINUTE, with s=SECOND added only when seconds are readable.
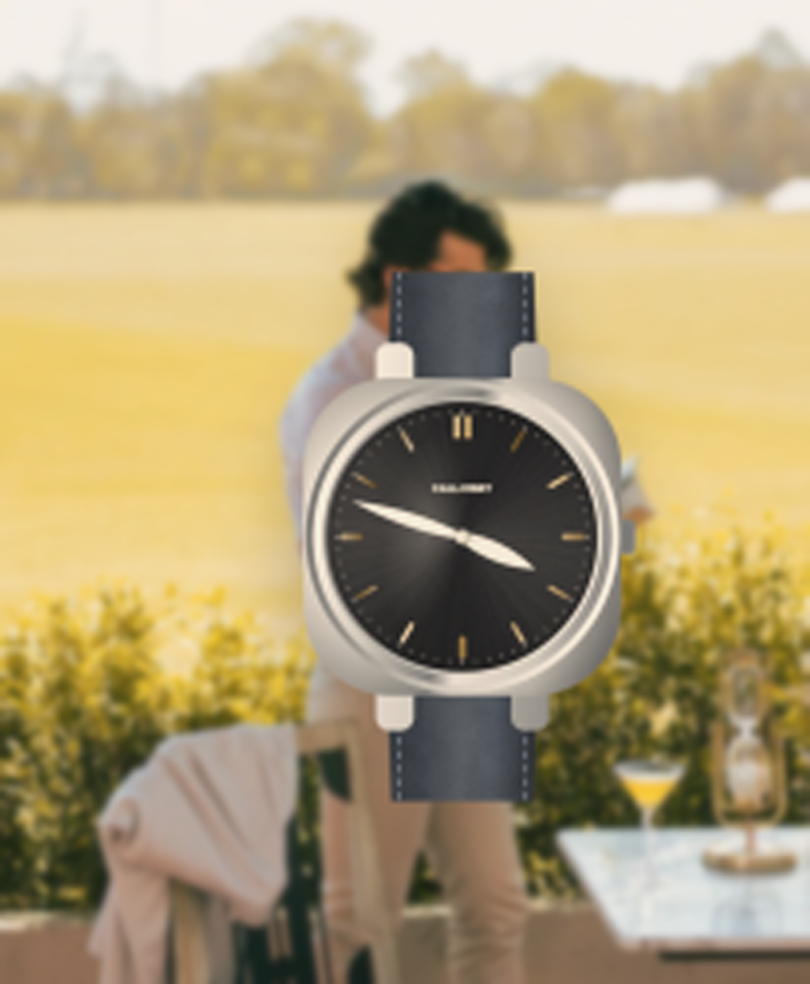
h=3 m=48
